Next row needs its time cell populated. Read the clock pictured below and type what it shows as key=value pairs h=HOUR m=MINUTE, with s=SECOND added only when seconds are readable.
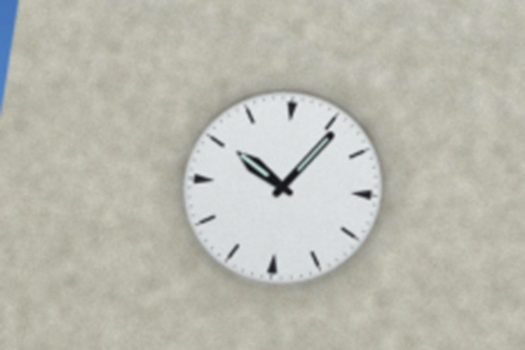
h=10 m=6
